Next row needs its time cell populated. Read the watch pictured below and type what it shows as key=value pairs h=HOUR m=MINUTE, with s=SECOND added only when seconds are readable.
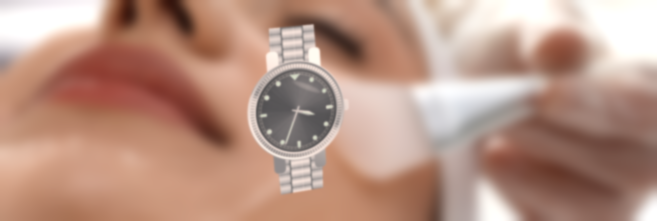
h=3 m=34
